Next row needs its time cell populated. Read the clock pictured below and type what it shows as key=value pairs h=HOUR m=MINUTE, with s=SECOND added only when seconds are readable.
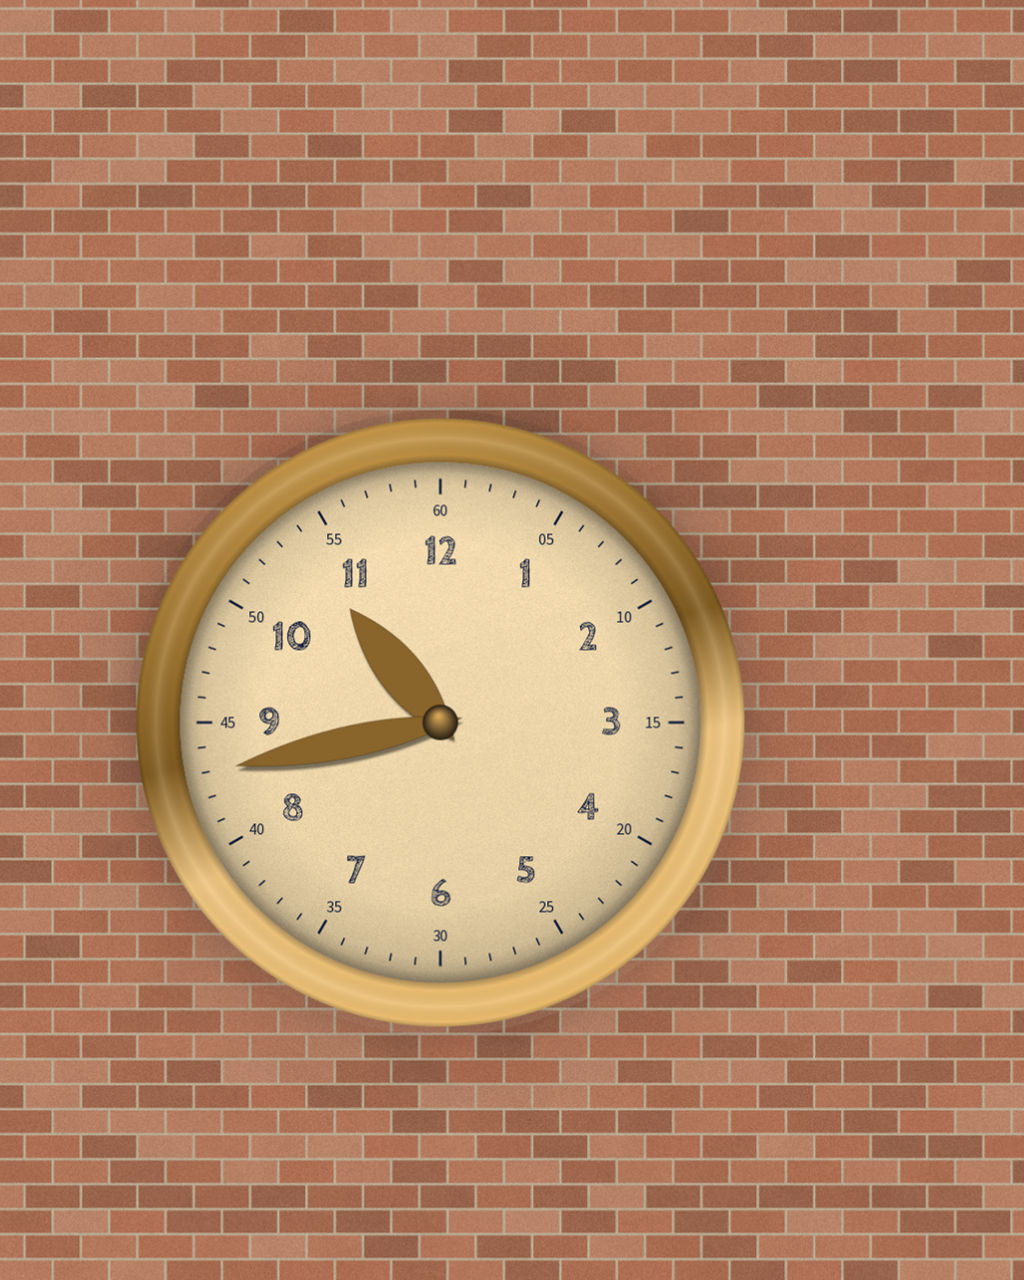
h=10 m=43
